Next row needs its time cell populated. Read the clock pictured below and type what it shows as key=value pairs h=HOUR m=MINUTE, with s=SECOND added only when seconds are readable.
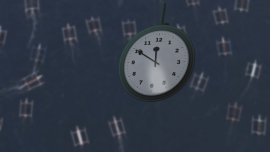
h=11 m=50
